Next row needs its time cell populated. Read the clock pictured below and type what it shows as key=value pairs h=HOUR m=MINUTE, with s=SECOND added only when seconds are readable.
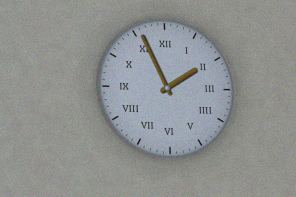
h=1 m=56
